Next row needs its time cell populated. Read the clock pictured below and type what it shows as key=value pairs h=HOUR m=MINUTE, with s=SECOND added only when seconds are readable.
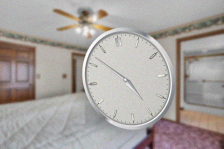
h=4 m=52
